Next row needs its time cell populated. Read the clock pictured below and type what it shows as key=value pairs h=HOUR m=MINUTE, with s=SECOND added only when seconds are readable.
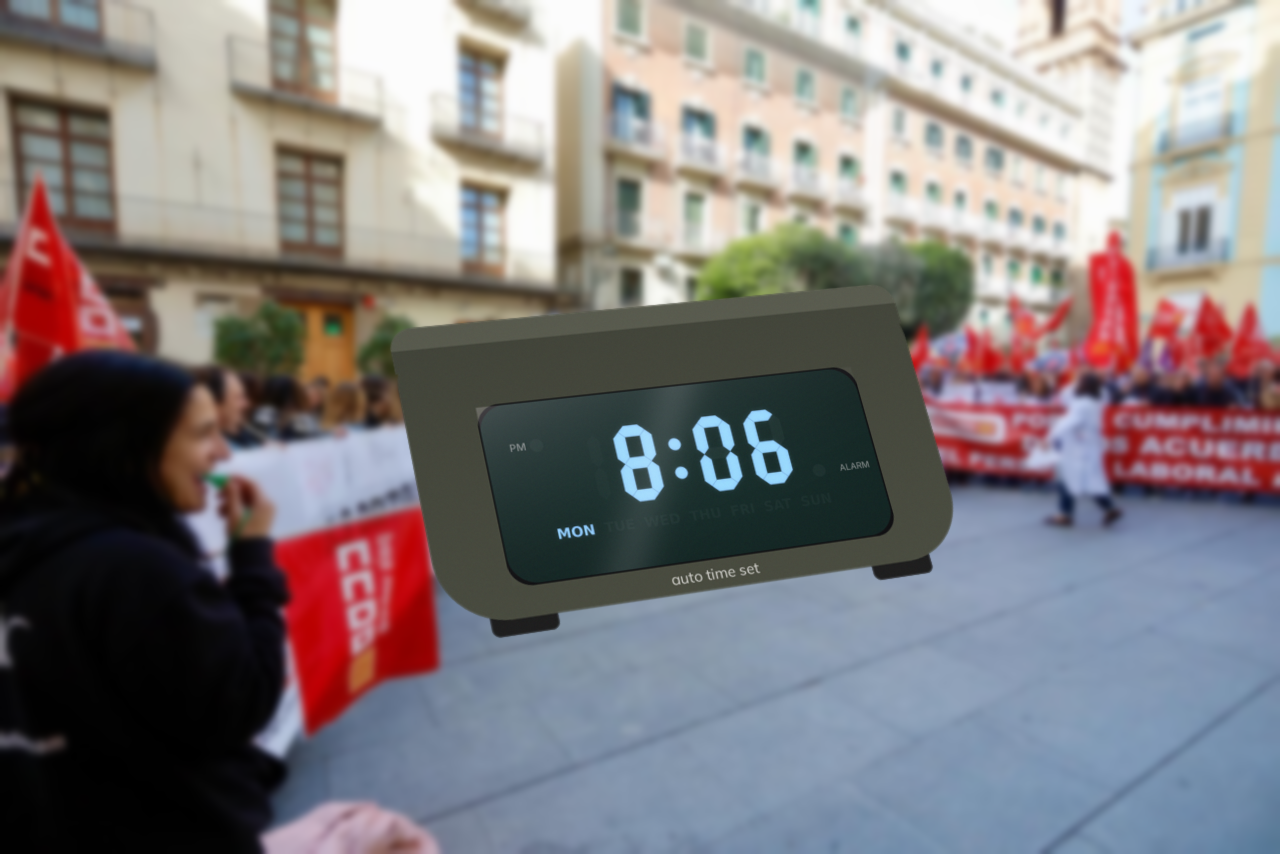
h=8 m=6
